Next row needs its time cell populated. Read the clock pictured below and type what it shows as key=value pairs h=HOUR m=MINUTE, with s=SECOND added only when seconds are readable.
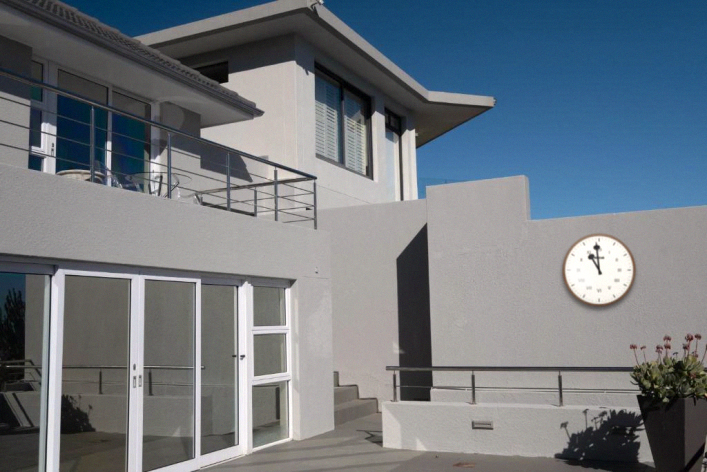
h=10 m=59
